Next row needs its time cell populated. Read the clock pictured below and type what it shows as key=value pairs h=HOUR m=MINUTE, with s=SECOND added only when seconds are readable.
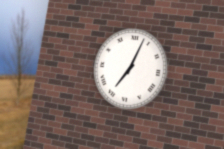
h=7 m=3
